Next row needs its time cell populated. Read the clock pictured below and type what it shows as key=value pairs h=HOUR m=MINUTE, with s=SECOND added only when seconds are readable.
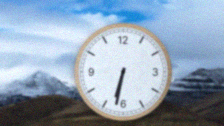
h=6 m=32
